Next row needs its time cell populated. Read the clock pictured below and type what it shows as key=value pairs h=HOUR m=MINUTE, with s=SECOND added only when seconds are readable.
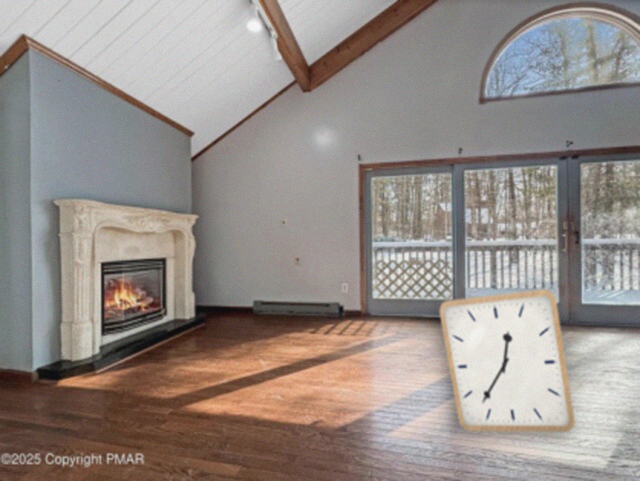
h=12 m=37
